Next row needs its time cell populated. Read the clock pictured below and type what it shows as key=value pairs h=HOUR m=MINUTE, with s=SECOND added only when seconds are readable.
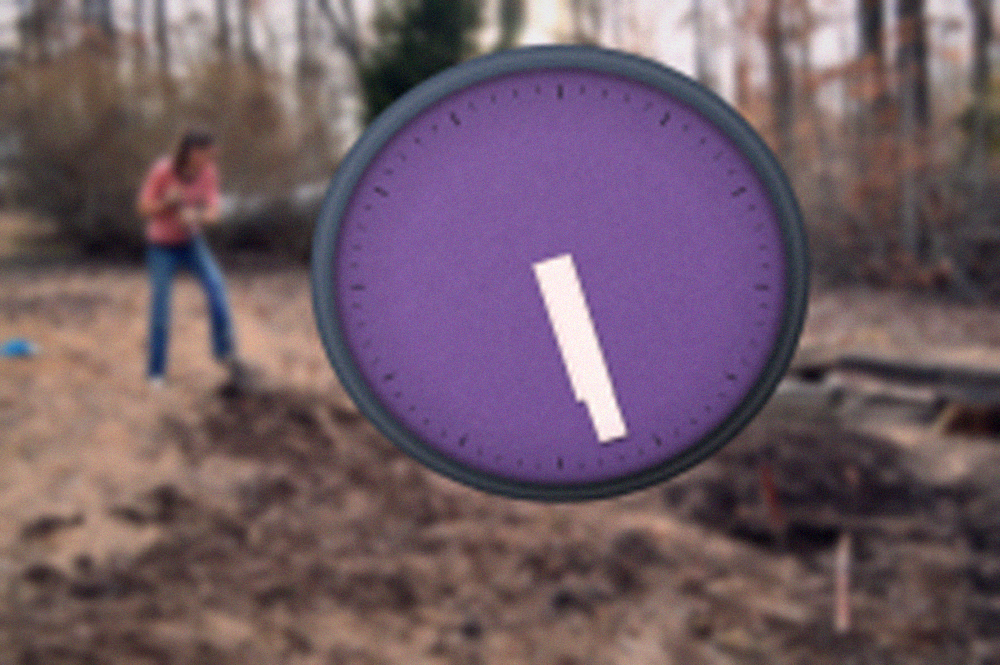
h=5 m=27
